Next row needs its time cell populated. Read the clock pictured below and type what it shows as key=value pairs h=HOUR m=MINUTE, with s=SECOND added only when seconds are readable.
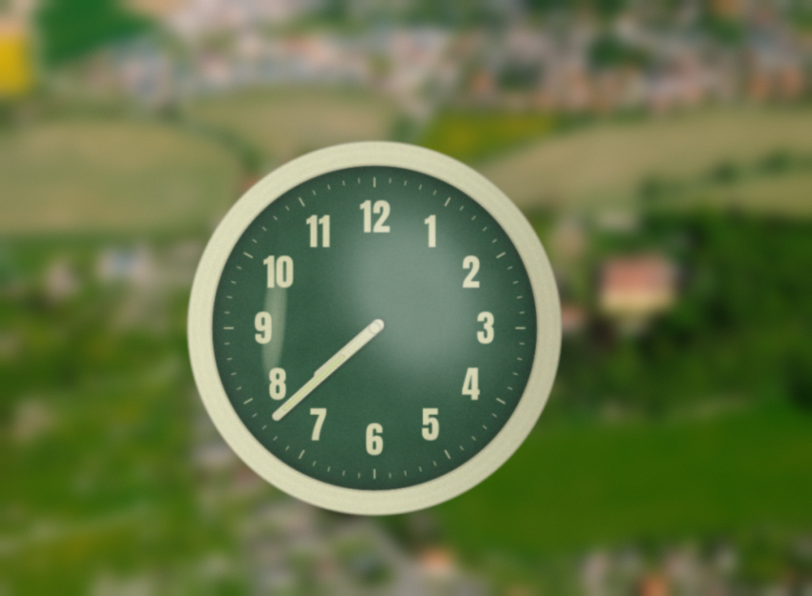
h=7 m=38
